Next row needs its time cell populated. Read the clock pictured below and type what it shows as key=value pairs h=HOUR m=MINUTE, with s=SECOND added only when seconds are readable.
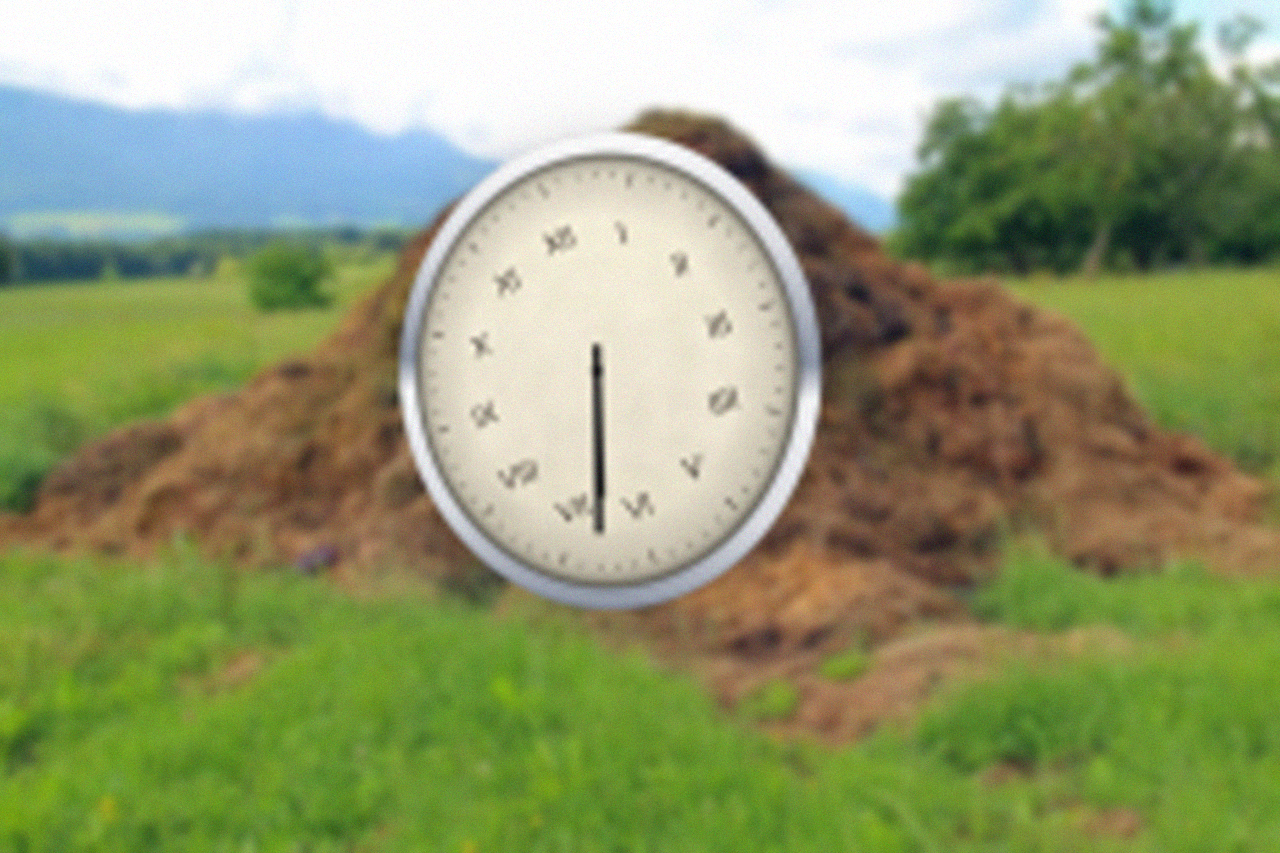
h=6 m=33
